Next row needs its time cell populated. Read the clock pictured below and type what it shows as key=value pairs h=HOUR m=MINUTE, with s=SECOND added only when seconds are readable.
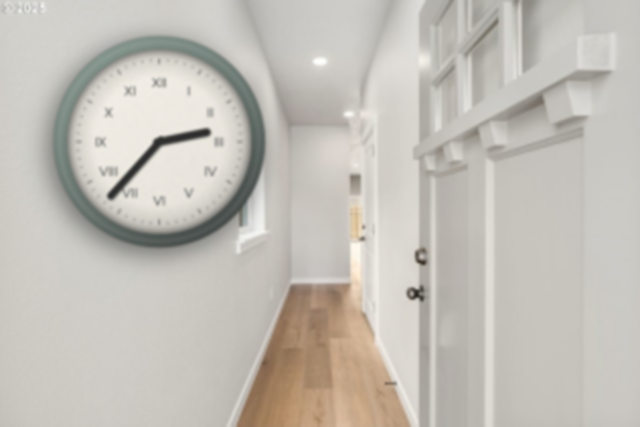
h=2 m=37
